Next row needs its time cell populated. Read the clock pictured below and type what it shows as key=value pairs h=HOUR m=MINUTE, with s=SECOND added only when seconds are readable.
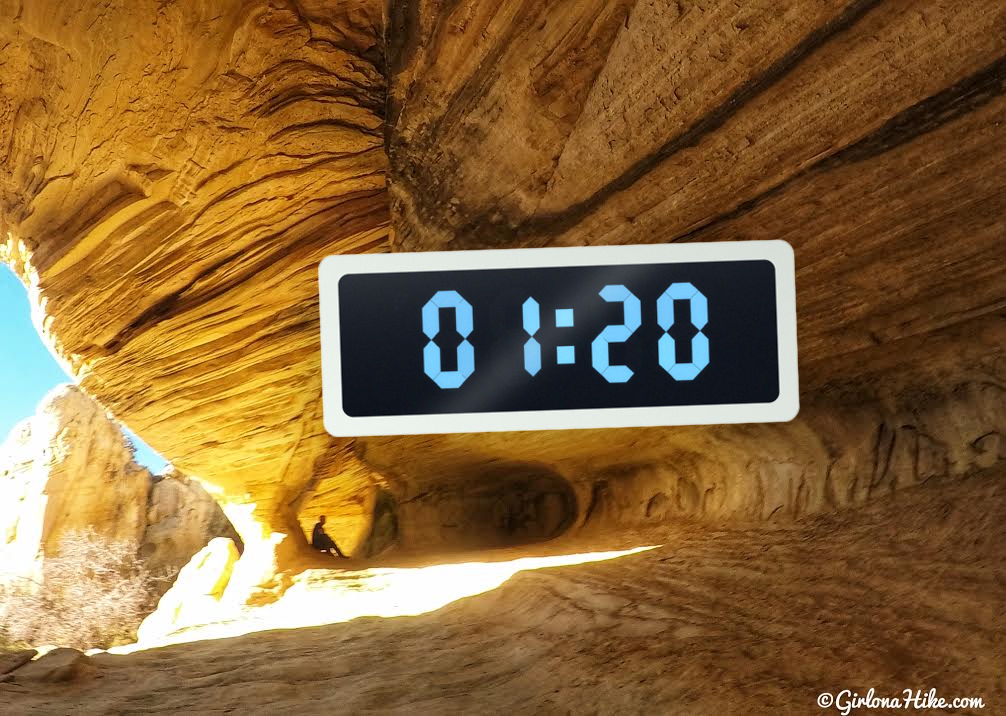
h=1 m=20
